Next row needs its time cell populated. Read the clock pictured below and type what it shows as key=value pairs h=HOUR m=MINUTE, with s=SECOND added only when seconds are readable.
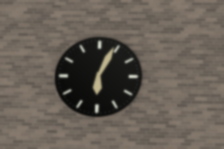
h=6 m=4
